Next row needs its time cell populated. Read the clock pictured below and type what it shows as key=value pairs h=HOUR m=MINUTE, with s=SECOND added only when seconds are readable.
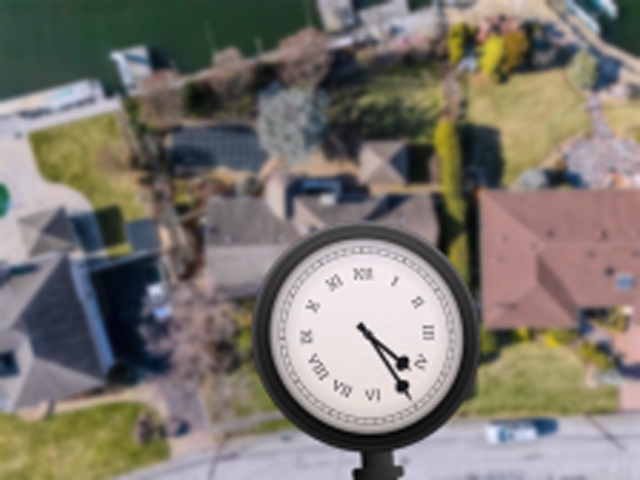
h=4 m=25
